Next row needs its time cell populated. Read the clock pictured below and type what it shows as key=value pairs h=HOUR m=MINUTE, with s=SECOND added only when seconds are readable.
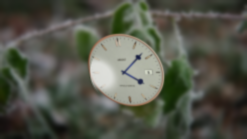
h=4 m=8
